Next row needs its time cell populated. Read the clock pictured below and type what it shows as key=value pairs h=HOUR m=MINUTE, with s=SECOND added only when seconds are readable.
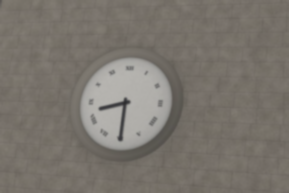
h=8 m=30
